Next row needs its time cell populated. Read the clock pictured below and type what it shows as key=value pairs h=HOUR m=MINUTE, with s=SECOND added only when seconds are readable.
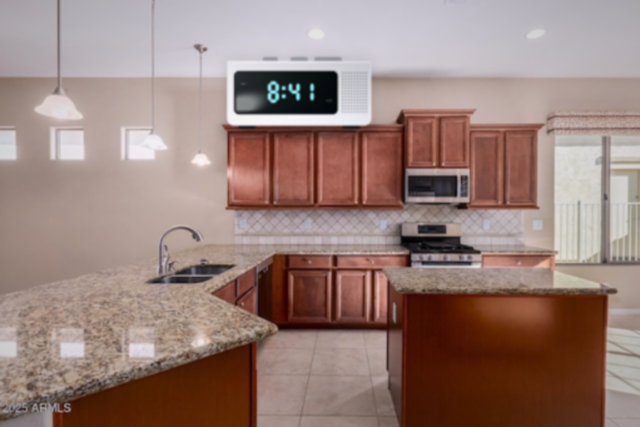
h=8 m=41
